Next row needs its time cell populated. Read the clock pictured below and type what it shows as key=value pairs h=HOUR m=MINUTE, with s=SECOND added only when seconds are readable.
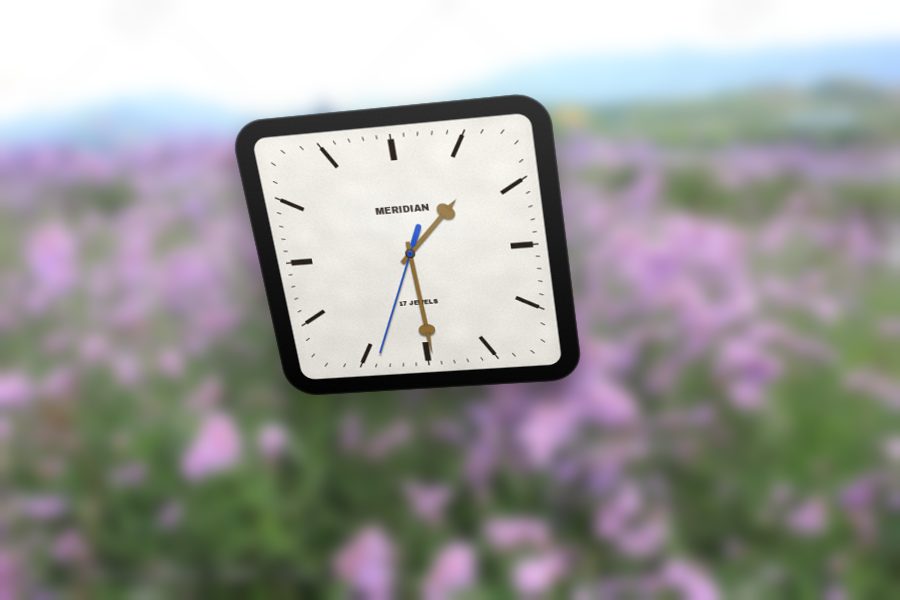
h=1 m=29 s=34
